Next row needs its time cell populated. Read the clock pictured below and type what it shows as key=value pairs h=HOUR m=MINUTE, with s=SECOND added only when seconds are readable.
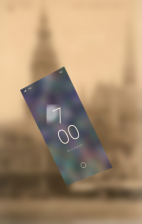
h=7 m=0
